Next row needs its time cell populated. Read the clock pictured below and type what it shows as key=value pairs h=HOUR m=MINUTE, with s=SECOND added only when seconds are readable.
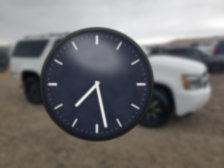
h=7 m=28
